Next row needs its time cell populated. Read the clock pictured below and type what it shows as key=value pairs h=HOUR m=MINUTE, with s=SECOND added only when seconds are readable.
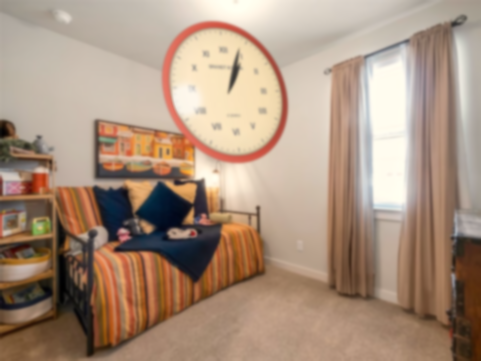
h=1 m=4
